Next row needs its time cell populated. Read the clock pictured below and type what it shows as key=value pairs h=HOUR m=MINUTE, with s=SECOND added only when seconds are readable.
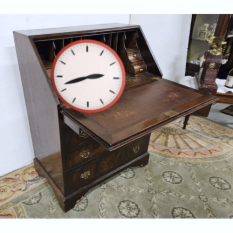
h=2 m=42
